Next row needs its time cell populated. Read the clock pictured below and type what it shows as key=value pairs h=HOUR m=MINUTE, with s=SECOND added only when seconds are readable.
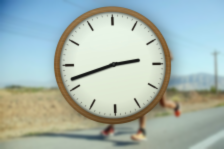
h=2 m=42
